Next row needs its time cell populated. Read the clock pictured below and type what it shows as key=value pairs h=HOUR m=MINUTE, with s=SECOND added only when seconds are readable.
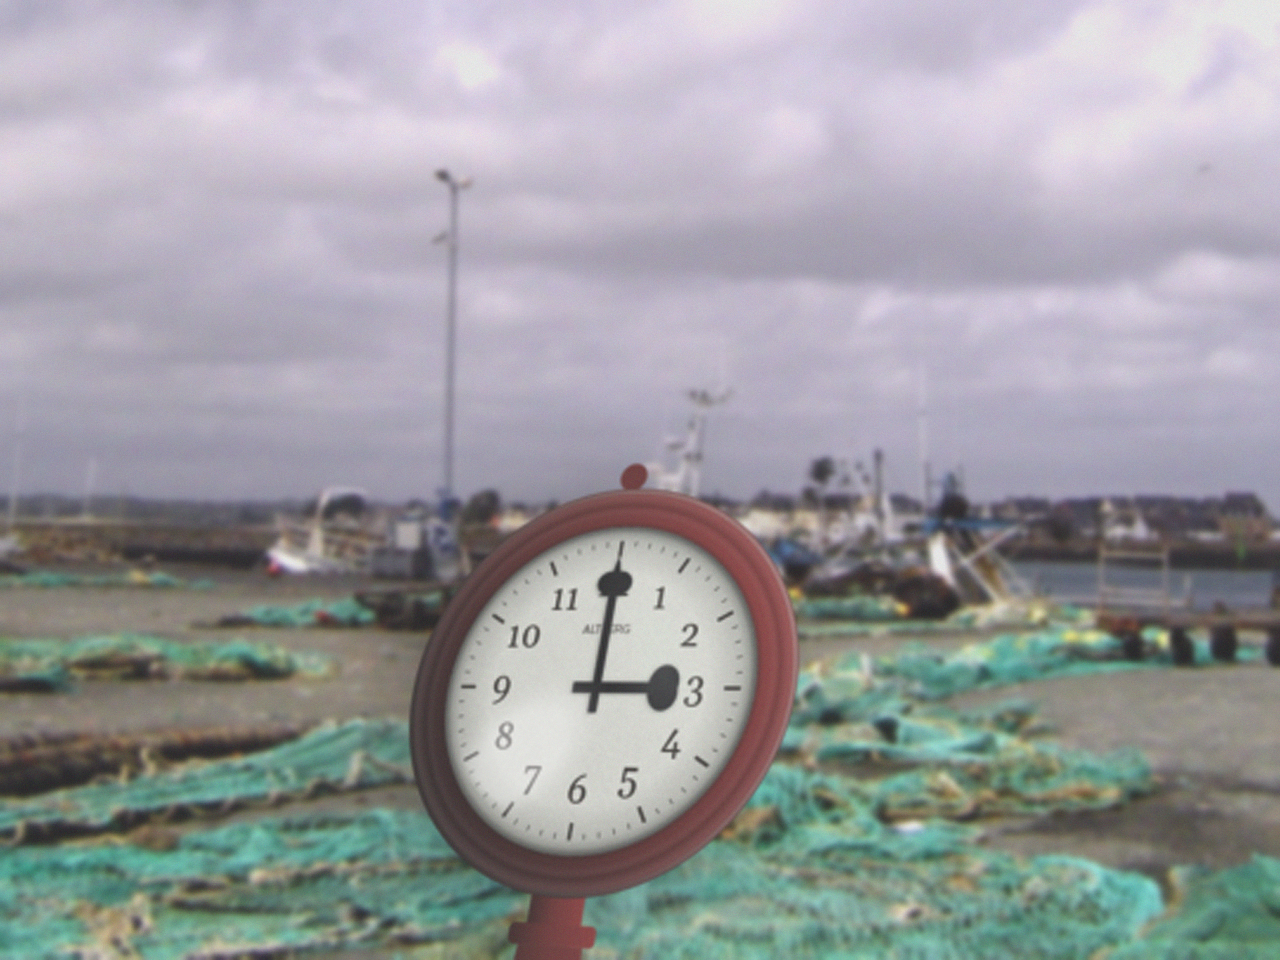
h=3 m=0
